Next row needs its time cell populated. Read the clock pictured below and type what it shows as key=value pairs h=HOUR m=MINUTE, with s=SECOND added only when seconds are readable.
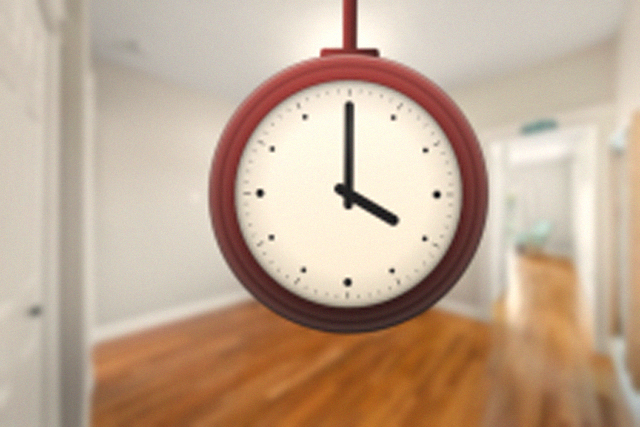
h=4 m=0
